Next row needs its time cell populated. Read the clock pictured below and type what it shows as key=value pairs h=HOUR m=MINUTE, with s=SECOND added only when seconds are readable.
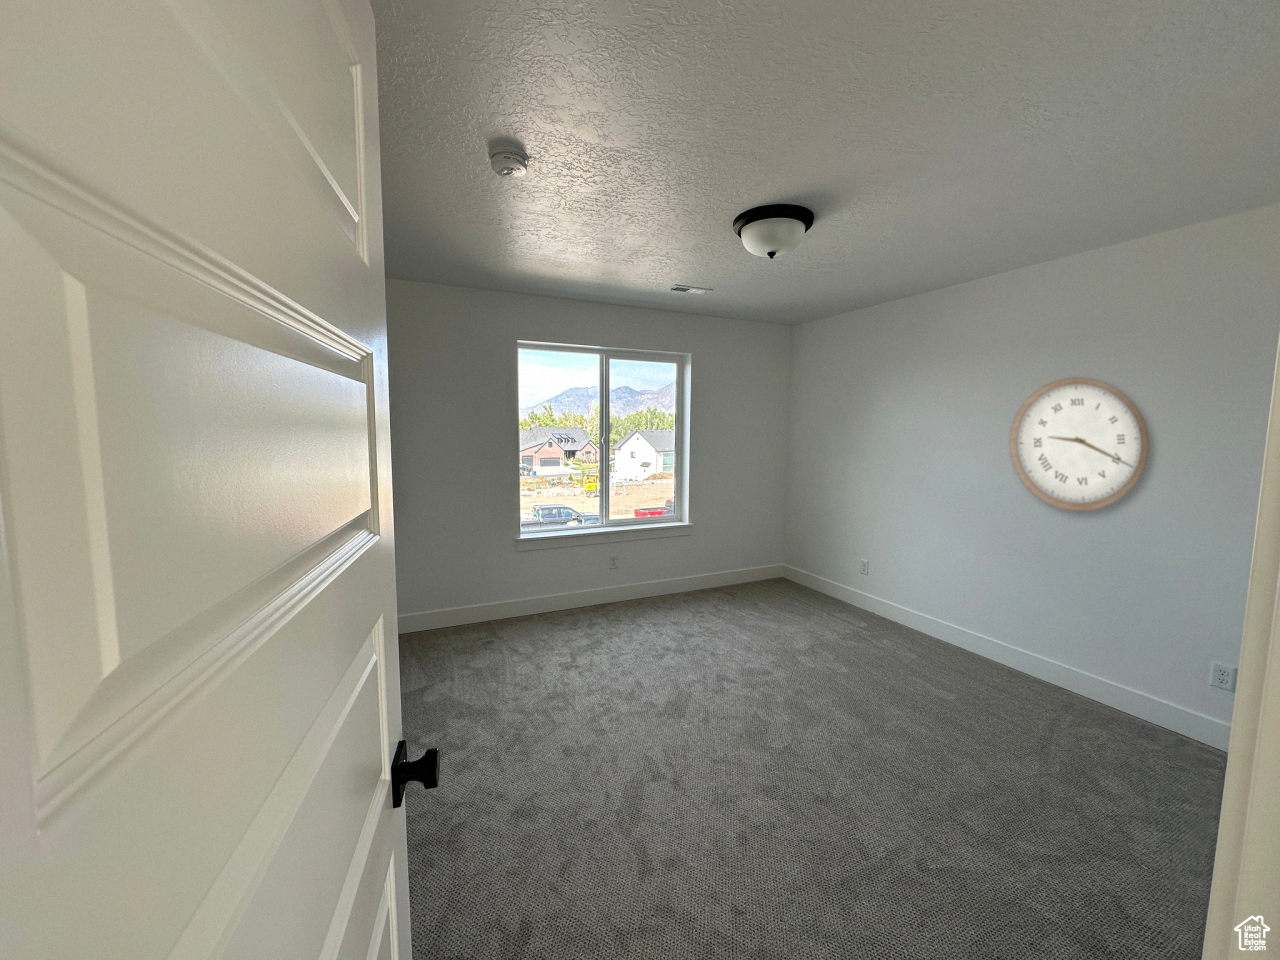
h=9 m=20
